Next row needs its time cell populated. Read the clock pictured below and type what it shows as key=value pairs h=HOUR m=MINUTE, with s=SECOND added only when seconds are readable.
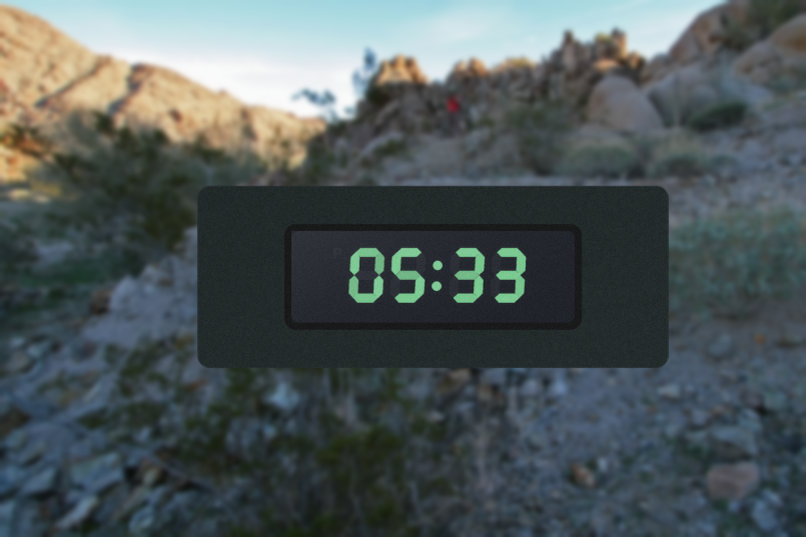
h=5 m=33
